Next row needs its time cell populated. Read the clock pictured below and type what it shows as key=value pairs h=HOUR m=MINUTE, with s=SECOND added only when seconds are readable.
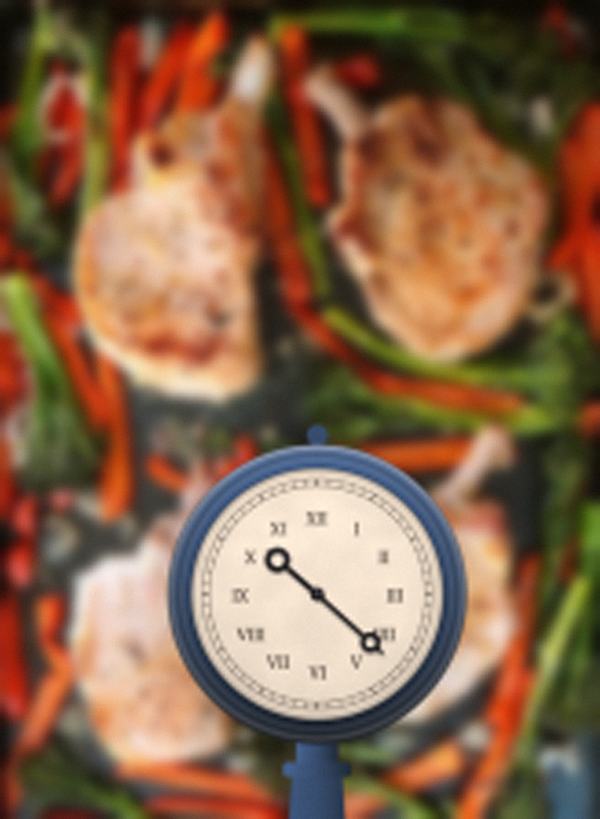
h=10 m=22
